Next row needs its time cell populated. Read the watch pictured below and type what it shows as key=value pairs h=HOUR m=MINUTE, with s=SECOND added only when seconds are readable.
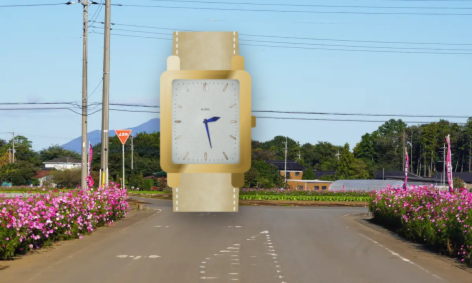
h=2 m=28
